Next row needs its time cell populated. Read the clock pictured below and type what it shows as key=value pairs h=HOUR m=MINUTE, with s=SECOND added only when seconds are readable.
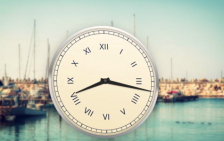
h=8 m=17
